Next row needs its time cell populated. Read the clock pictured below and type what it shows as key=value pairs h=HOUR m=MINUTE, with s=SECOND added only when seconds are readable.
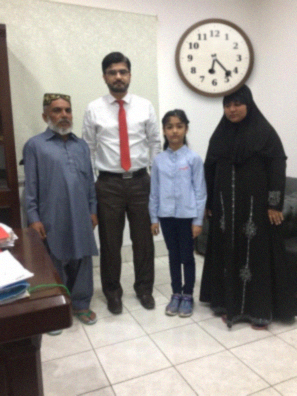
h=6 m=23
